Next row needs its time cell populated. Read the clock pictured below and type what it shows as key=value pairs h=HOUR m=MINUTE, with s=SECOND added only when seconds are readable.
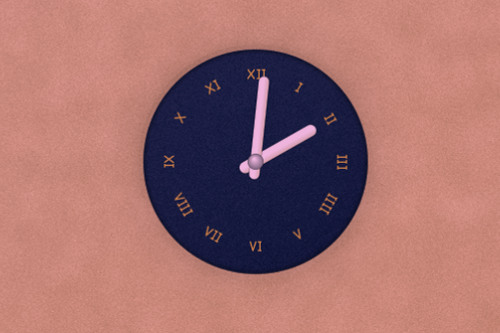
h=2 m=1
